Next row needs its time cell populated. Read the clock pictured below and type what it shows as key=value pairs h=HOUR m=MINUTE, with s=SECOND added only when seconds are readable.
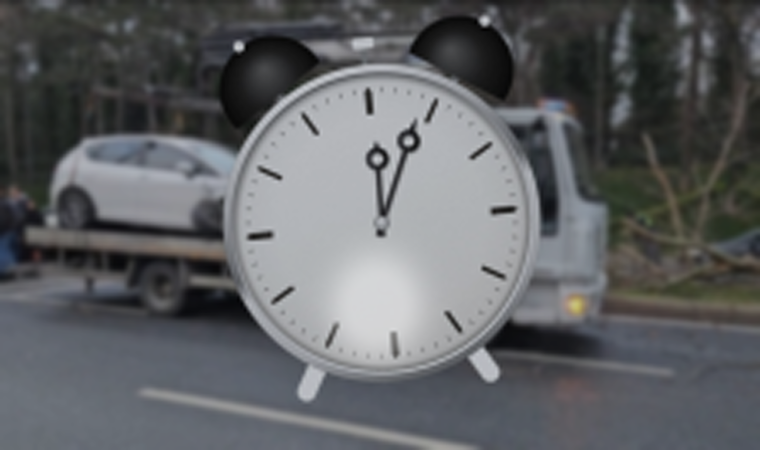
h=12 m=4
